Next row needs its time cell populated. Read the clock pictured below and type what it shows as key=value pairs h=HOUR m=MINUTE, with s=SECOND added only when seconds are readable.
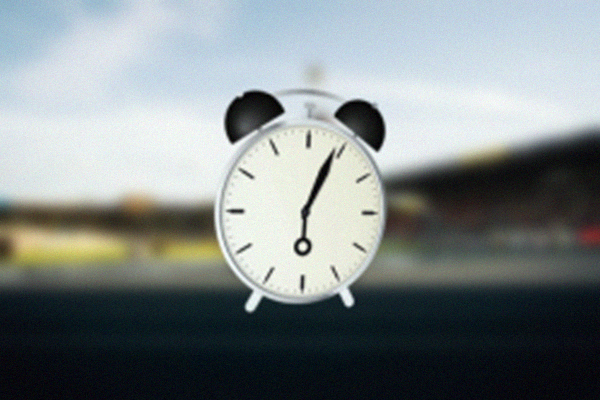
h=6 m=4
